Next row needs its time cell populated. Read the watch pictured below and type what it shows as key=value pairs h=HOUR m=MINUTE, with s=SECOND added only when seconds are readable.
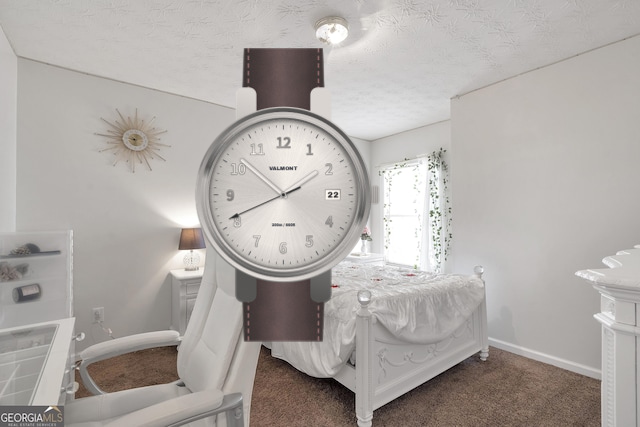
h=1 m=51 s=41
